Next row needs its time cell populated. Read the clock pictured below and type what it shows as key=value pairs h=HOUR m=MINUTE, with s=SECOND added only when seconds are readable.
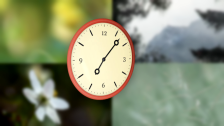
h=7 m=7
